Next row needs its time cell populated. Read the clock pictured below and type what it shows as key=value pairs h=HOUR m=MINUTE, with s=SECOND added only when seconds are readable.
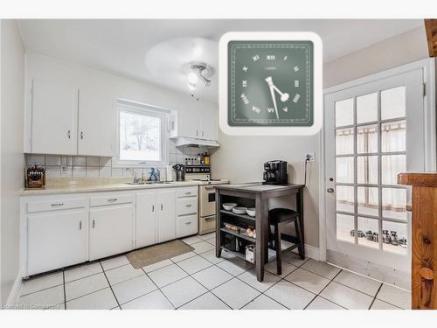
h=4 m=28
